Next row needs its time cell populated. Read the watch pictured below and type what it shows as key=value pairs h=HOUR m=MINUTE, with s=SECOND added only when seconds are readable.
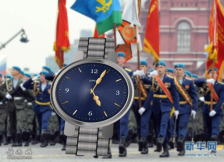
h=5 m=4
